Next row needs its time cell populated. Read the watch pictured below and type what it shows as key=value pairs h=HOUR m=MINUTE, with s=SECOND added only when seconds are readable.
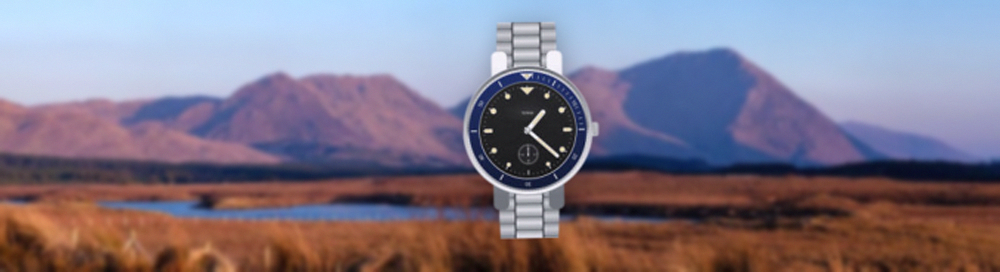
h=1 m=22
